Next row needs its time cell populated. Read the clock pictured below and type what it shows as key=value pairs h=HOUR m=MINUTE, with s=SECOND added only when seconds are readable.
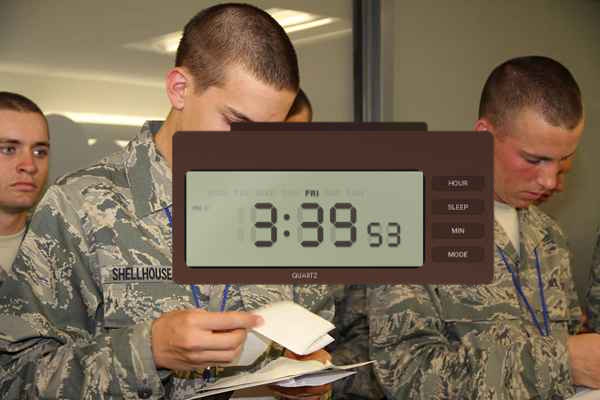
h=3 m=39 s=53
